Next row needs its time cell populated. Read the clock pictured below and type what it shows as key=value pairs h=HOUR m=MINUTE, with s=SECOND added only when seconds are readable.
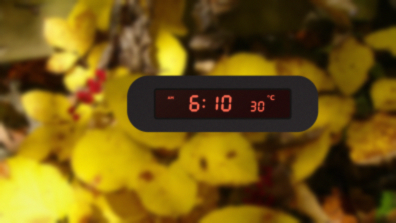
h=6 m=10
